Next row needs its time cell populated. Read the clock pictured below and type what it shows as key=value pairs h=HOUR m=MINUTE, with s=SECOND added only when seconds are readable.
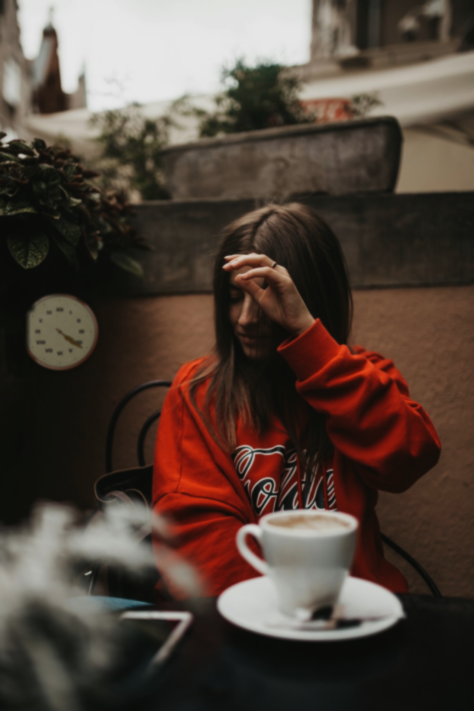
h=4 m=21
